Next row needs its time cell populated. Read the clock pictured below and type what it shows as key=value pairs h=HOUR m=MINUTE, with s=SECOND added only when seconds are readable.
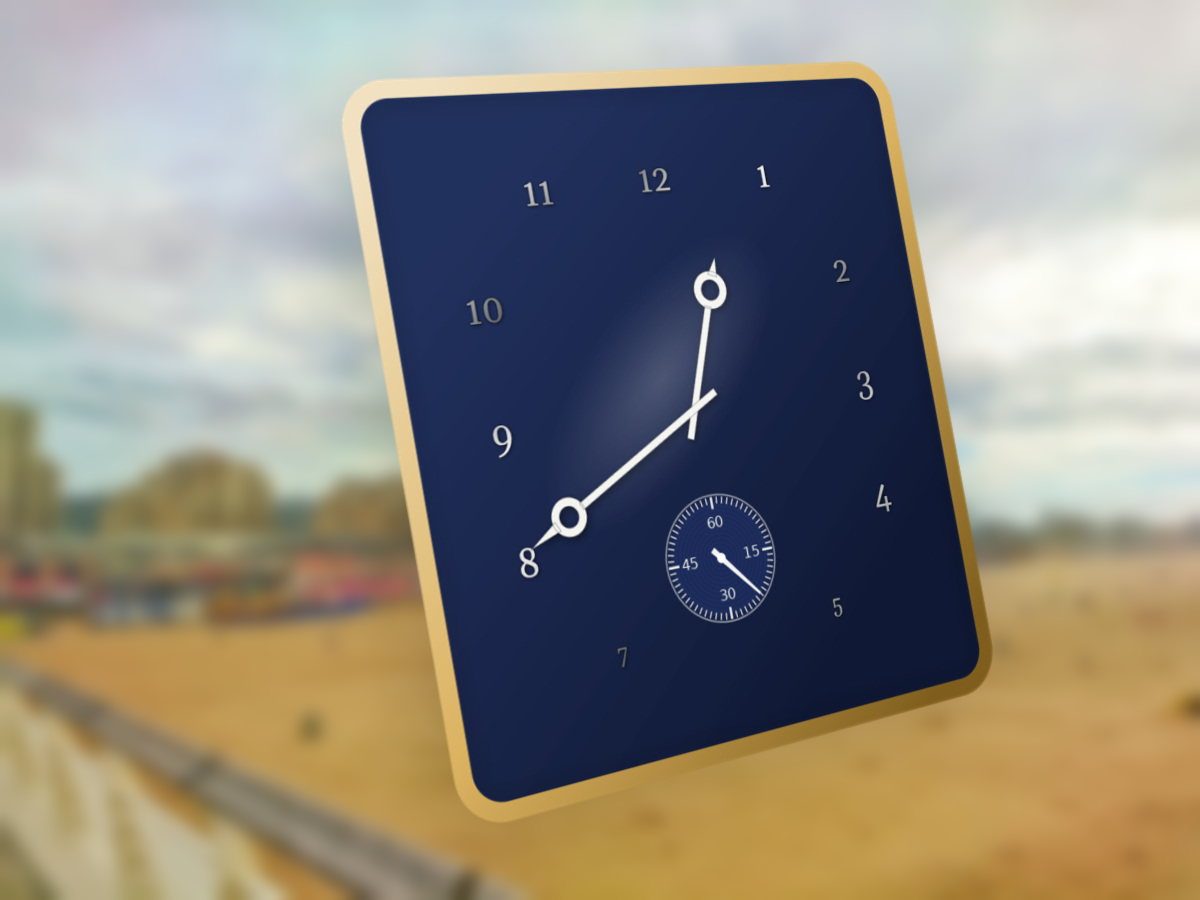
h=12 m=40 s=23
